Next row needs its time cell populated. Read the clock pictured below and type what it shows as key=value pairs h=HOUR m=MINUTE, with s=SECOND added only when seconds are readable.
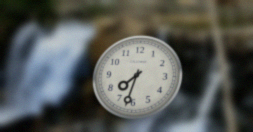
h=7 m=32
